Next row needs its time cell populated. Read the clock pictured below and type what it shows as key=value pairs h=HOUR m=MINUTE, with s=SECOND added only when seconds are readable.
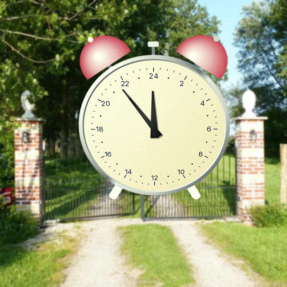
h=23 m=54
